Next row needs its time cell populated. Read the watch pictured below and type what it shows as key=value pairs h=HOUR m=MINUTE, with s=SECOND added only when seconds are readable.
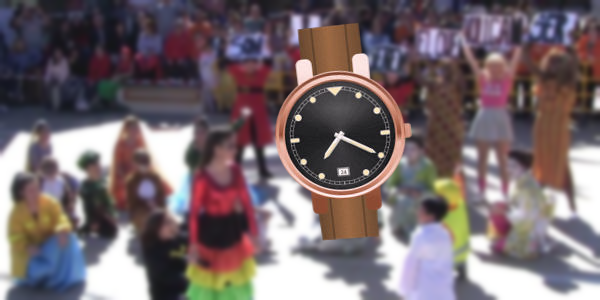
h=7 m=20
